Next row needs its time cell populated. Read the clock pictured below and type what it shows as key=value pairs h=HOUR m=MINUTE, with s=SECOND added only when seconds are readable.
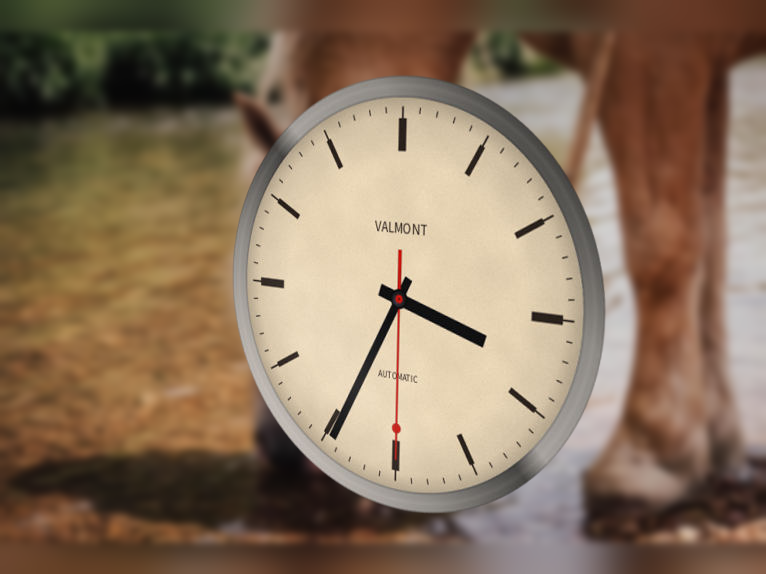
h=3 m=34 s=30
